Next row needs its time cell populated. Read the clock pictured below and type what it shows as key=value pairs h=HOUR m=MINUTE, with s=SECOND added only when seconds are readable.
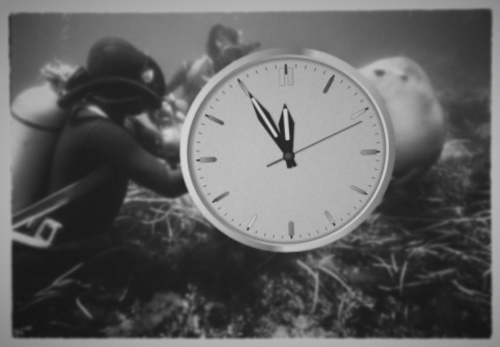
h=11 m=55 s=11
